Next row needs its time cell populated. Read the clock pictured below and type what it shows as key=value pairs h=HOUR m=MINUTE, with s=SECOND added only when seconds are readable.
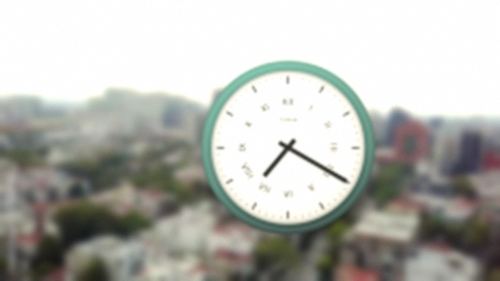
h=7 m=20
